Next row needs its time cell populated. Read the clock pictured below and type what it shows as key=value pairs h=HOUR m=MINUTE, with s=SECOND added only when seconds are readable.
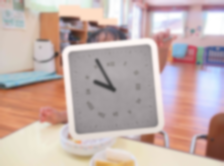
h=9 m=56
